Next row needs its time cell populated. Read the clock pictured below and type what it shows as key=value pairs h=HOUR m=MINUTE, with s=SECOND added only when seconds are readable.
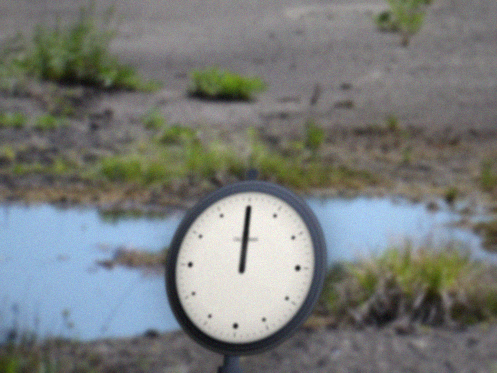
h=12 m=0
